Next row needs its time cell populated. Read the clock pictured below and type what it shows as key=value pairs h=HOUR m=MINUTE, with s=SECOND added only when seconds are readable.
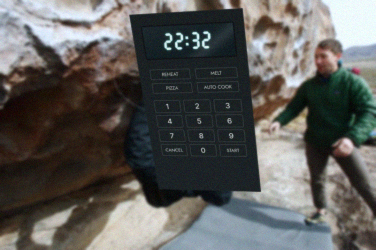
h=22 m=32
